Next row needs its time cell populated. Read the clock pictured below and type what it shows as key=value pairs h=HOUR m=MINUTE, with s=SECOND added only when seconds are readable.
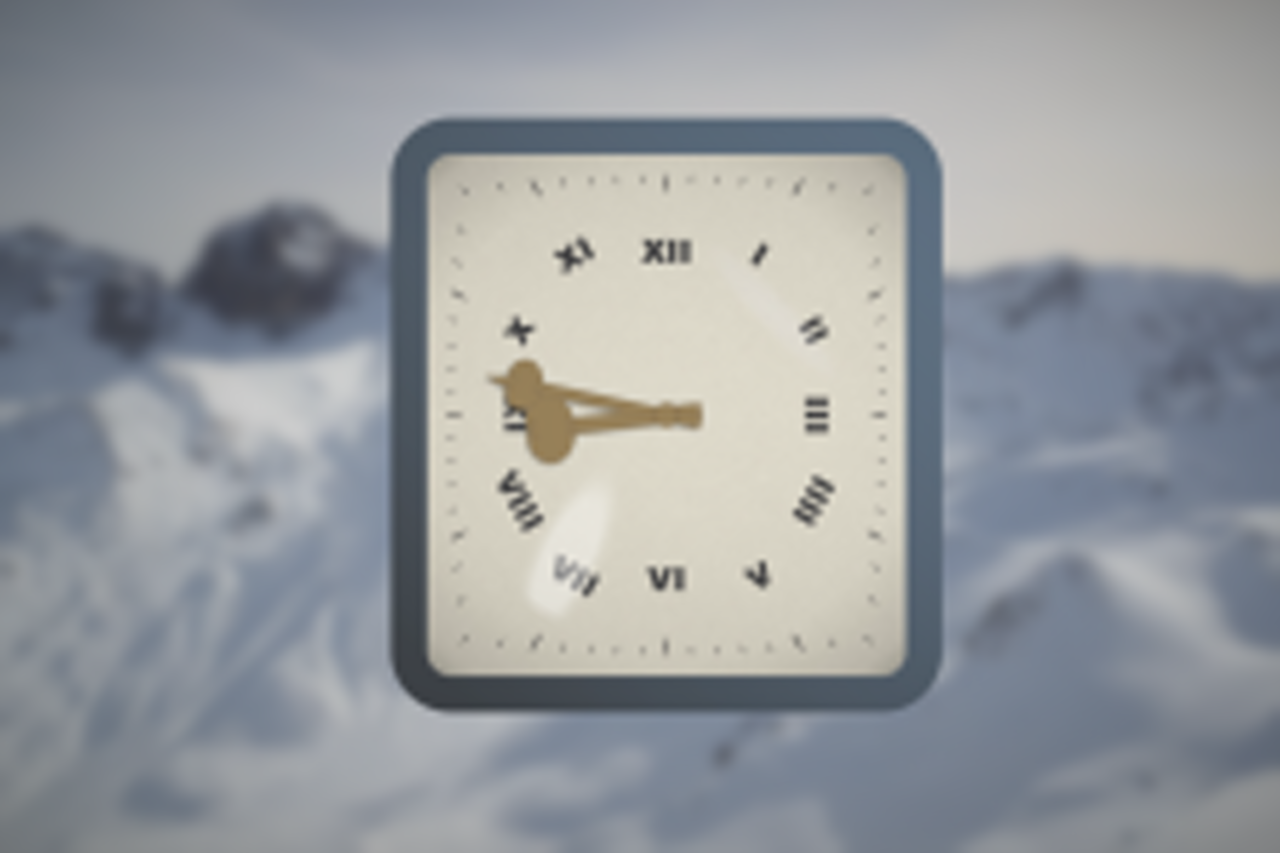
h=8 m=47
